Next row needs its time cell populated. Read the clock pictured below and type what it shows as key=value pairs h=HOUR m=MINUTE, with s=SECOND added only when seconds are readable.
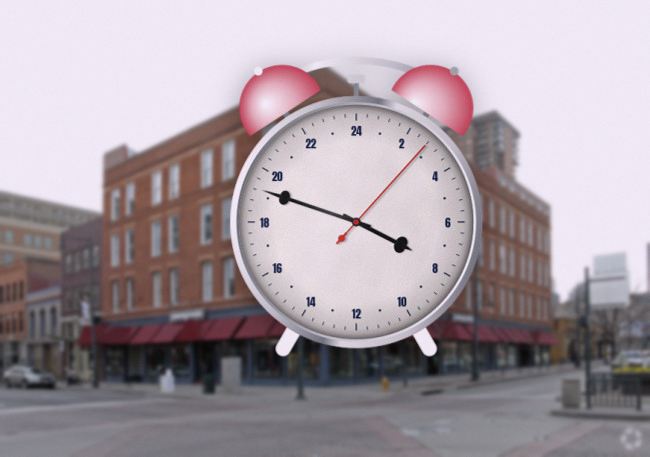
h=7 m=48 s=7
